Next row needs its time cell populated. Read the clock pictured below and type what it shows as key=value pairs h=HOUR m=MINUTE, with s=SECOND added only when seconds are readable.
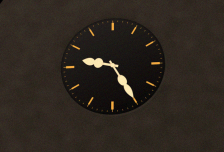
h=9 m=25
